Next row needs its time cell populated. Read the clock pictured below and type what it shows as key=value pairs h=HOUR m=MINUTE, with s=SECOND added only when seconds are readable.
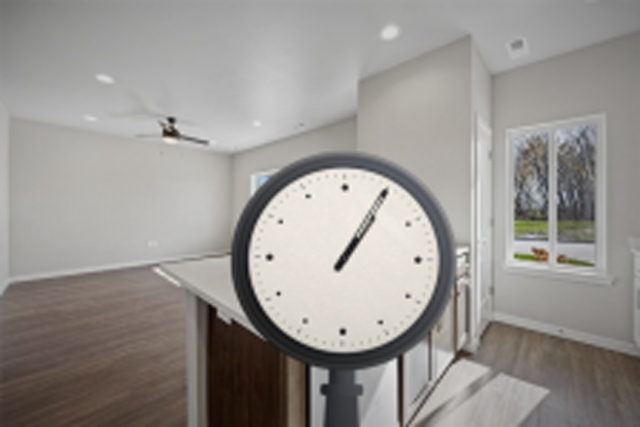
h=1 m=5
